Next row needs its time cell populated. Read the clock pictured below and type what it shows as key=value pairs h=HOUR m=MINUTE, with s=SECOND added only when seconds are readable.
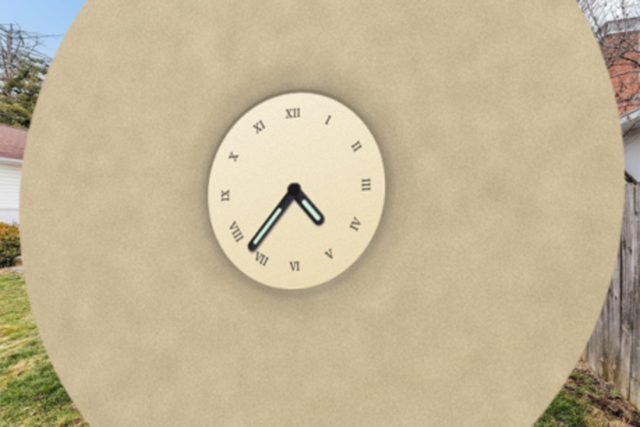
h=4 m=37
